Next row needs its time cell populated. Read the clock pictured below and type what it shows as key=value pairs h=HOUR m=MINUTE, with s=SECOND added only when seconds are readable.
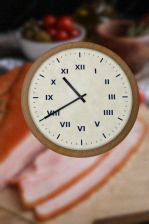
h=10 m=40
